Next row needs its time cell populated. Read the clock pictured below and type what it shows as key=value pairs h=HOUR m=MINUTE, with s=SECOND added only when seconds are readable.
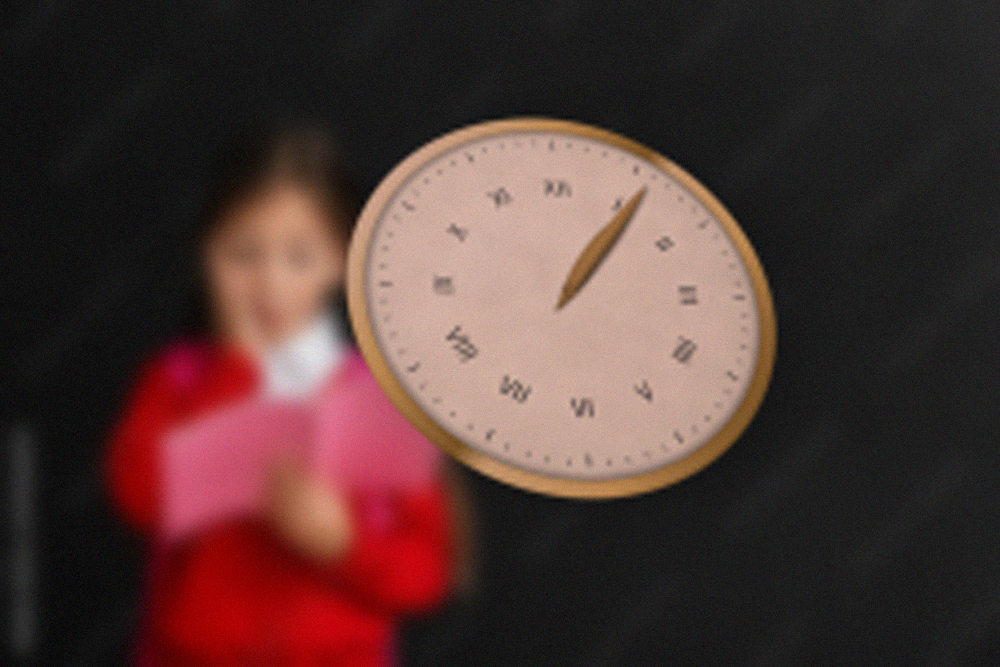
h=1 m=6
